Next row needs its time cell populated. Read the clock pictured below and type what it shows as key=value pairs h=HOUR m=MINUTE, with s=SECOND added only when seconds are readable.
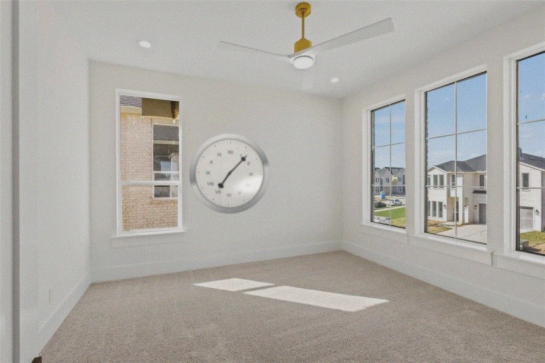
h=7 m=7
